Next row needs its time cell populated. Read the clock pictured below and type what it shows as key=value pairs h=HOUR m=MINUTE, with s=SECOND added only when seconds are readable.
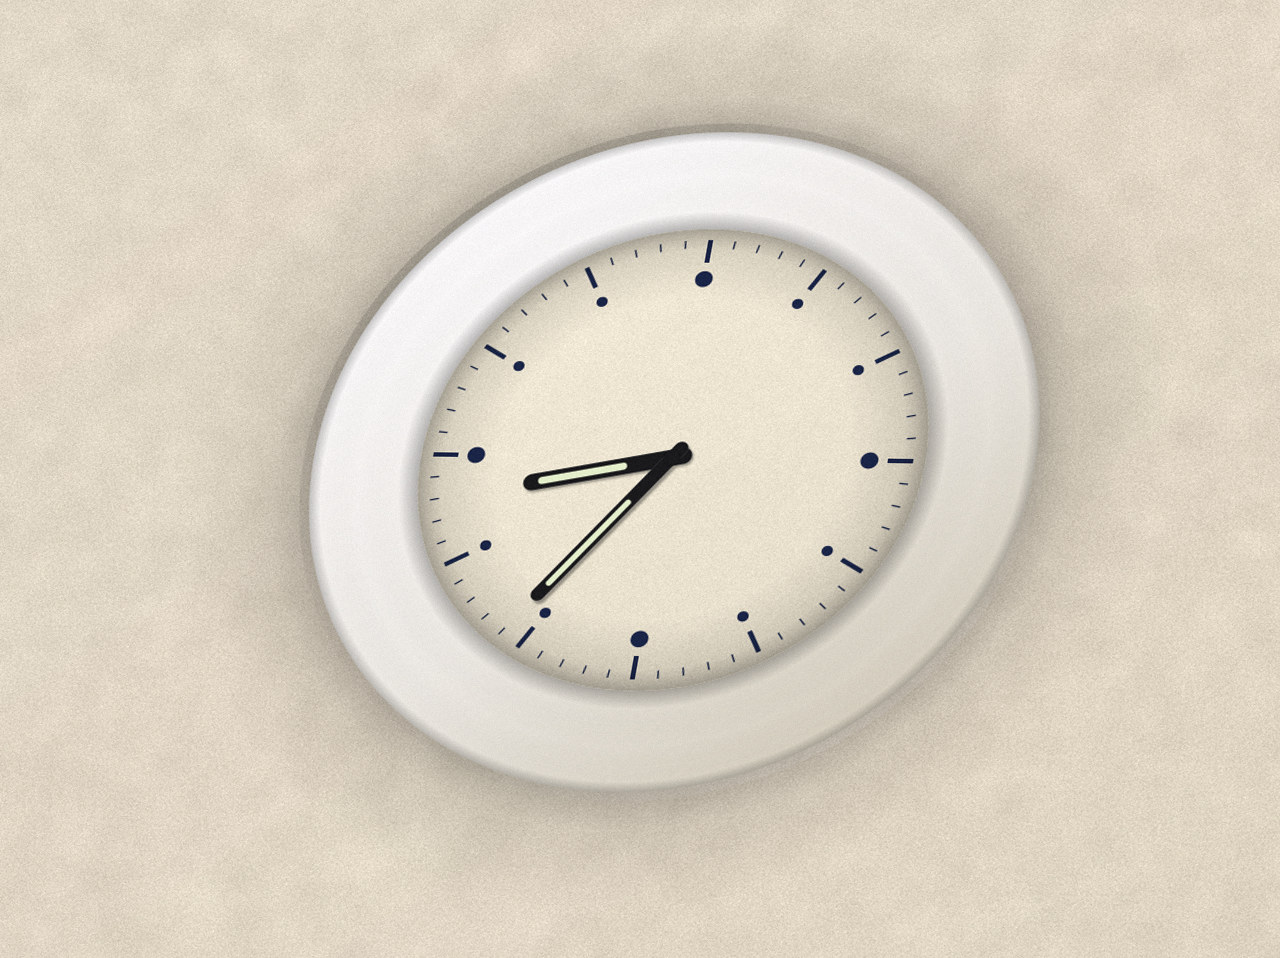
h=8 m=36
